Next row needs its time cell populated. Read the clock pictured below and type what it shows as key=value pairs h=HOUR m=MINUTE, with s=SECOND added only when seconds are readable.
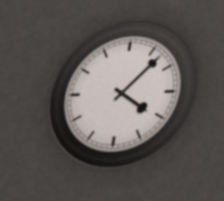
h=4 m=7
